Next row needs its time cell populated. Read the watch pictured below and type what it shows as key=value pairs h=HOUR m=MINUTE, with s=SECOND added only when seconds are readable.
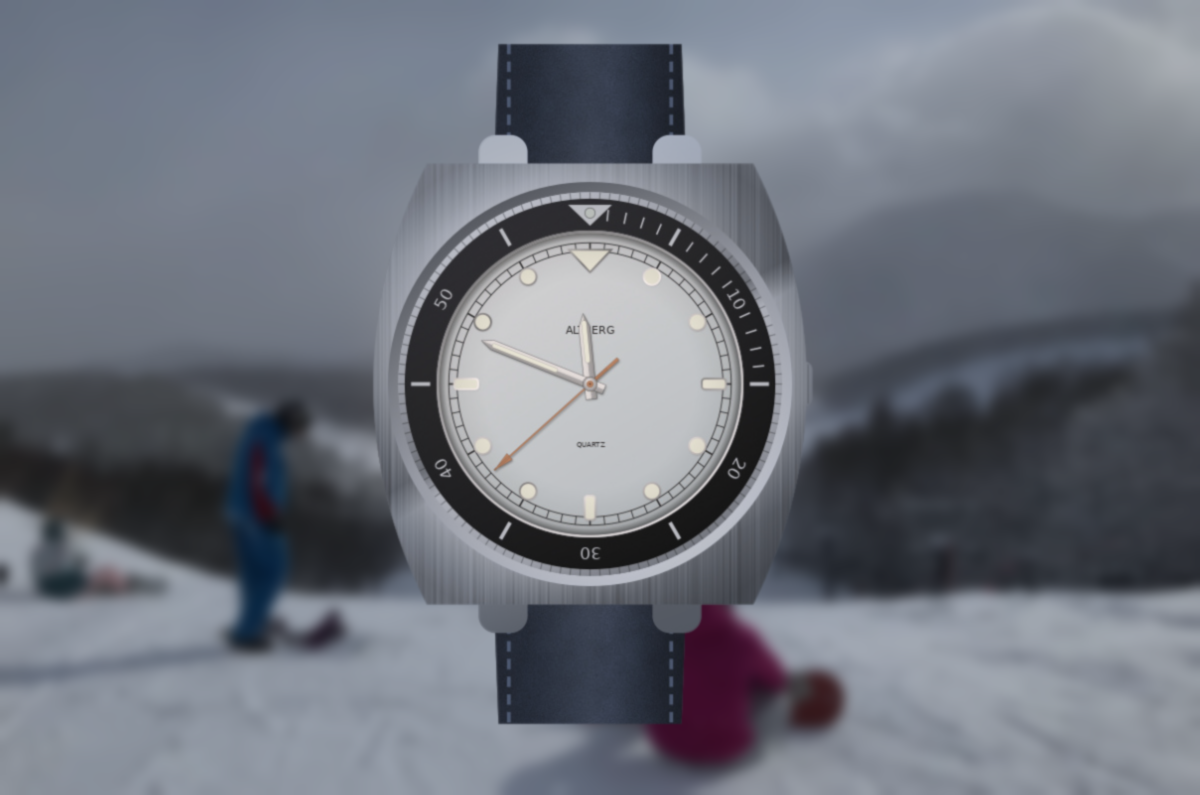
h=11 m=48 s=38
